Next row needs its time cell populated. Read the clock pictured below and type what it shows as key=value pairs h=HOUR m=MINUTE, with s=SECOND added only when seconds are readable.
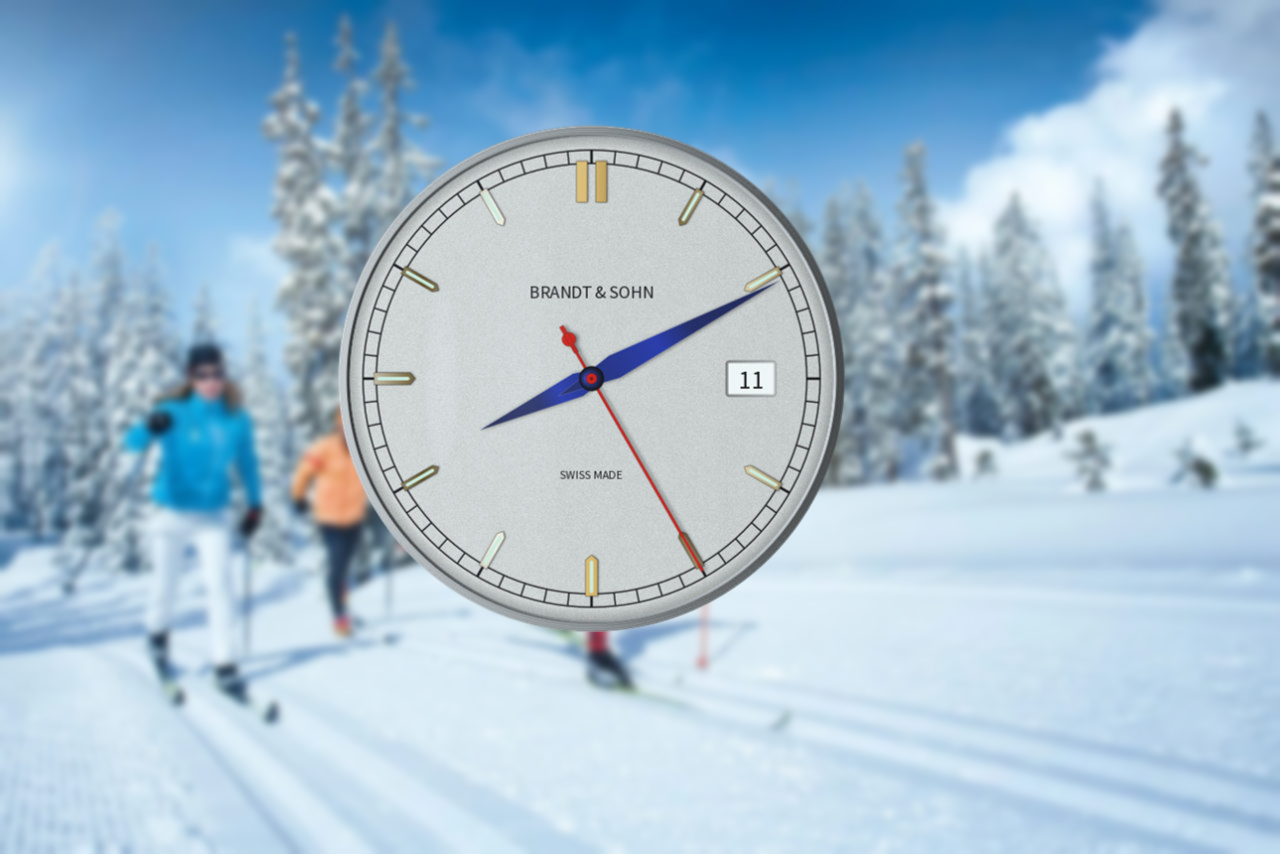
h=8 m=10 s=25
